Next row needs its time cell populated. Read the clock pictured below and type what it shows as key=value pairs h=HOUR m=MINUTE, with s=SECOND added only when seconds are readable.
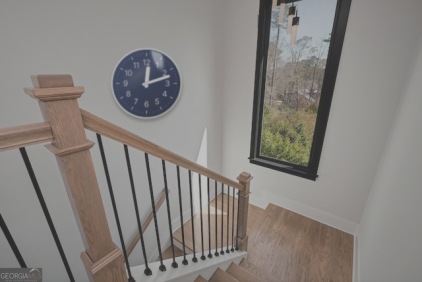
h=12 m=12
